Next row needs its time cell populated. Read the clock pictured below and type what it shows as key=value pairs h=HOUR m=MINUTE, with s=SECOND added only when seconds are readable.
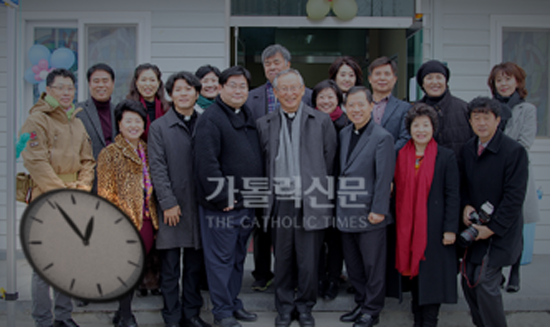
h=12 m=56
